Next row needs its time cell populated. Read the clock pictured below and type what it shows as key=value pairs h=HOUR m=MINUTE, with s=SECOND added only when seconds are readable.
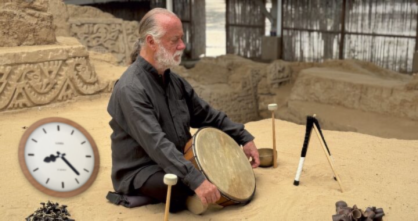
h=8 m=23
